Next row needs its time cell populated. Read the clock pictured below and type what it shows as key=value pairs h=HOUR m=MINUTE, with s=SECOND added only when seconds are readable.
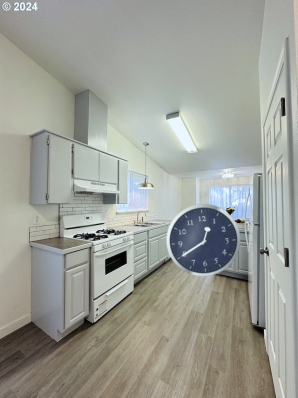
h=12 m=40
